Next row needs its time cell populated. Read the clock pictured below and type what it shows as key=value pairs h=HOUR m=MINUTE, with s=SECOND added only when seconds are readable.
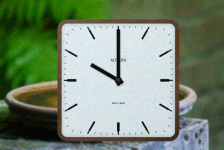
h=10 m=0
